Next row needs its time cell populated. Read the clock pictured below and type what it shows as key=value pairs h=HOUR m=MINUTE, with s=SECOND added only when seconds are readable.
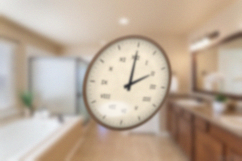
h=2 m=0
